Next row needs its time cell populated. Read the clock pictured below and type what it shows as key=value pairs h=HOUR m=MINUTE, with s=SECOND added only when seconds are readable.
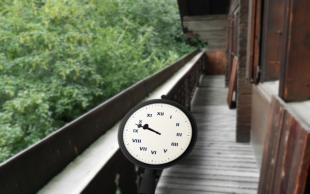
h=9 m=48
